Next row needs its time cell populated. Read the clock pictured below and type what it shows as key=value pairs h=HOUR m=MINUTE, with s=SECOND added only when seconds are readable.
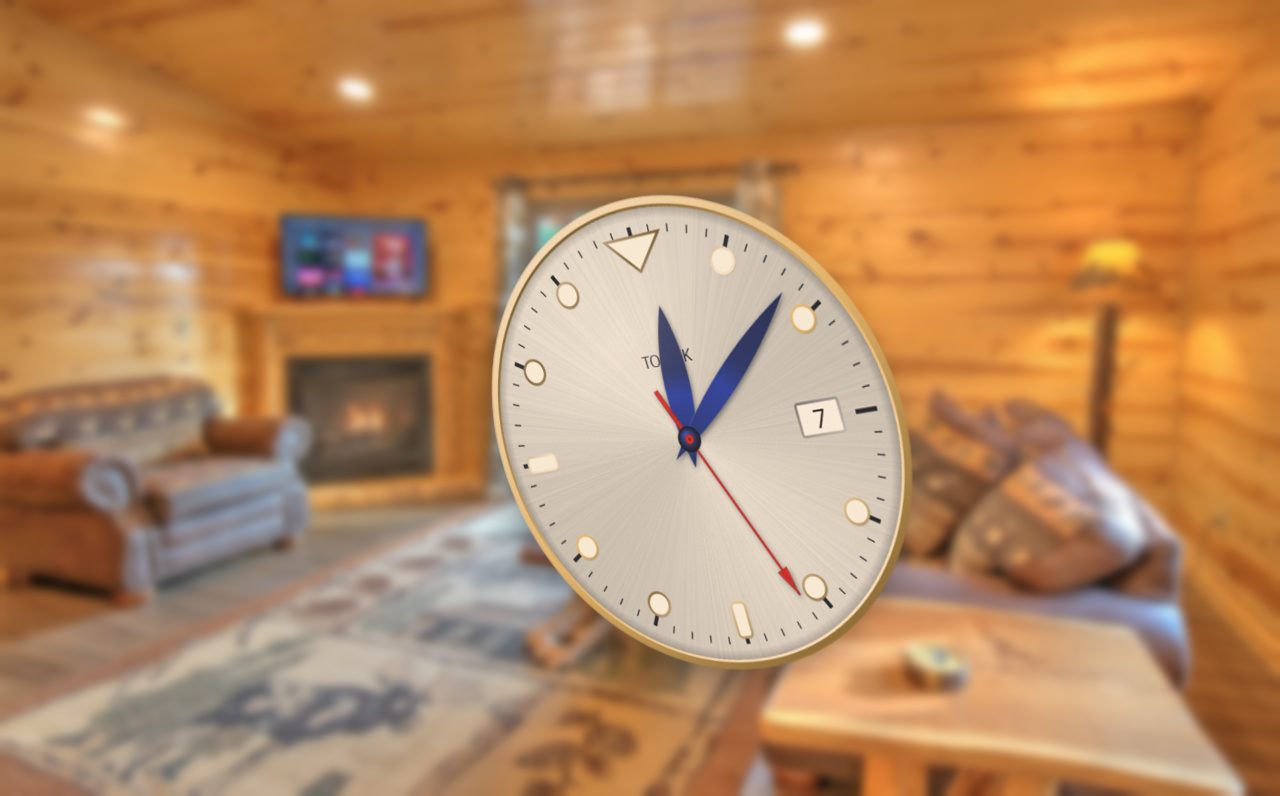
h=12 m=8 s=26
